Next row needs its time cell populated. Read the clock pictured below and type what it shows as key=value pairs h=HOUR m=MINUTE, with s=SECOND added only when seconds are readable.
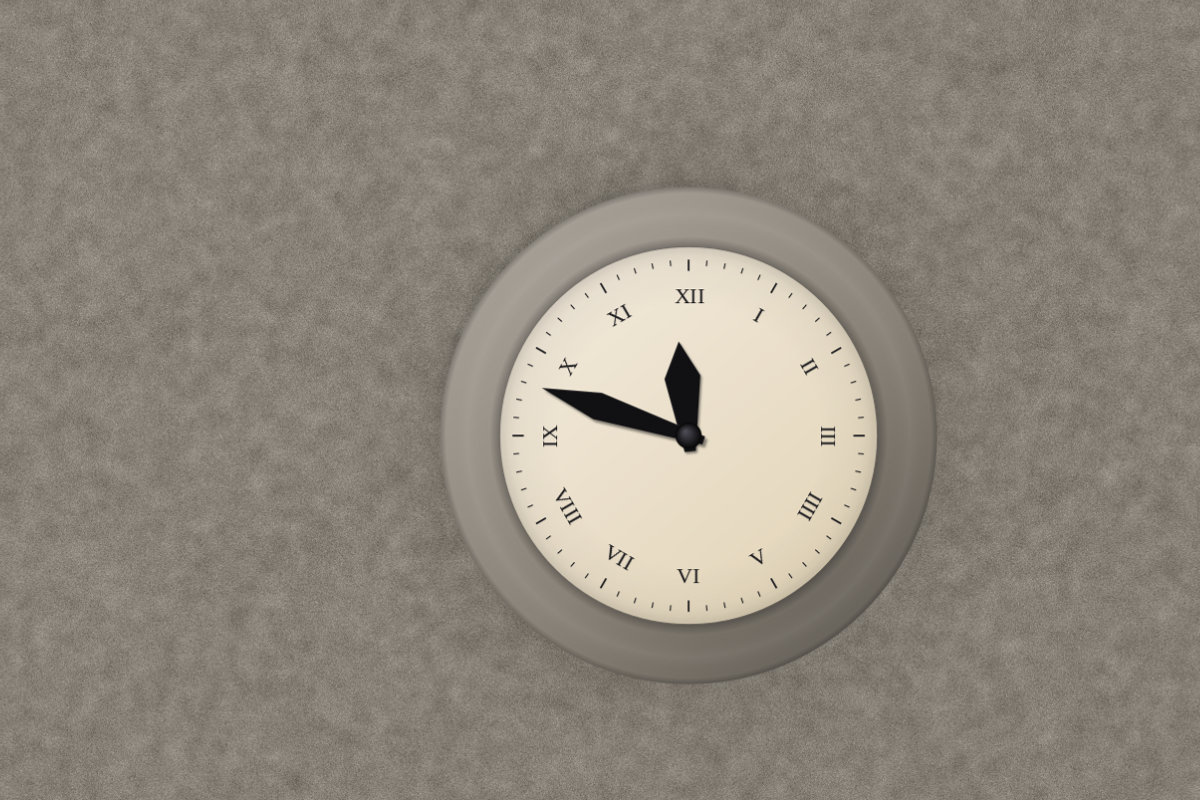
h=11 m=48
